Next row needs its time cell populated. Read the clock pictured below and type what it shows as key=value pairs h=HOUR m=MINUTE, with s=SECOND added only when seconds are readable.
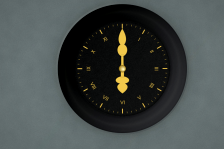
h=6 m=0
